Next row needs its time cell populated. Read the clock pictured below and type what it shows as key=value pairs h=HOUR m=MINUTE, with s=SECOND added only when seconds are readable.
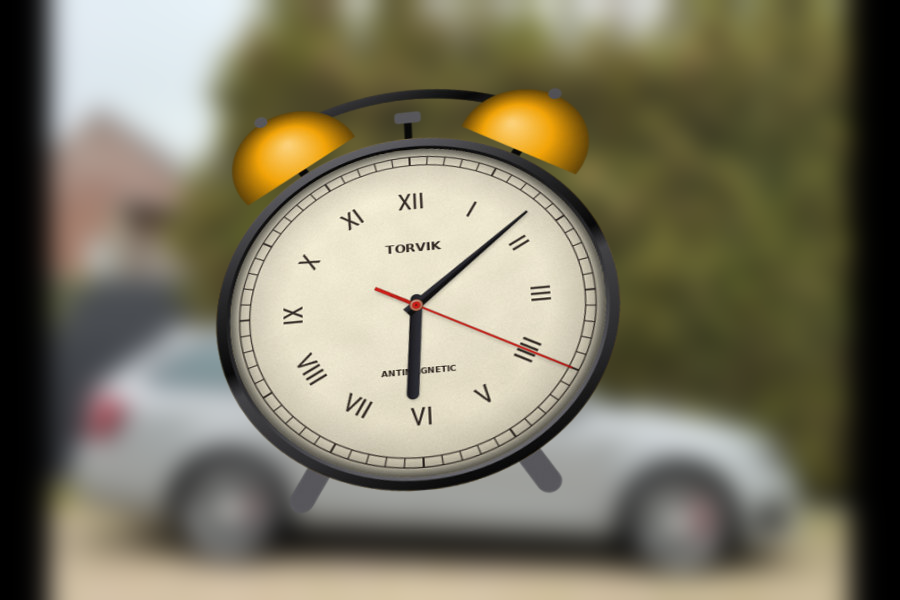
h=6 m=8 s=20
